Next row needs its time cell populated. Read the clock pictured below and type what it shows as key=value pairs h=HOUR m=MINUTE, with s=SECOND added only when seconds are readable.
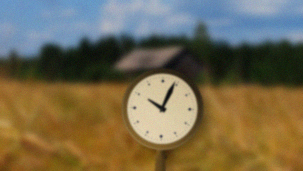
h=10 m=4
